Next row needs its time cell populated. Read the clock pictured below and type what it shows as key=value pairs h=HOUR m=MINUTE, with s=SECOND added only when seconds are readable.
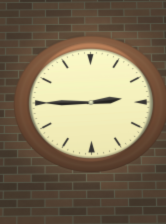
h=2 m=45
